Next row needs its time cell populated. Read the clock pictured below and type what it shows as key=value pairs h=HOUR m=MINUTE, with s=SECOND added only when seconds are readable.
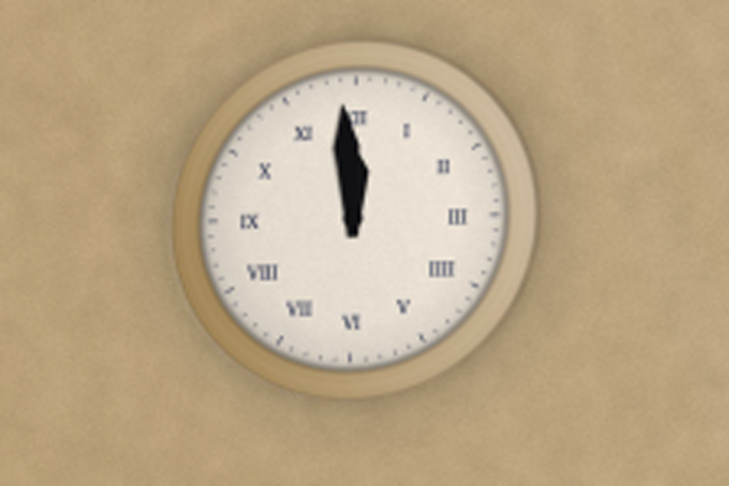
h=11 m=59
